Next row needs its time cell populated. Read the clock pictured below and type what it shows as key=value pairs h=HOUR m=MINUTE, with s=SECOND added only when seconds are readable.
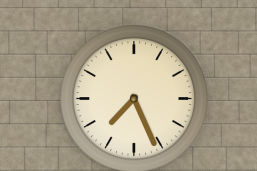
h=7 m=26
